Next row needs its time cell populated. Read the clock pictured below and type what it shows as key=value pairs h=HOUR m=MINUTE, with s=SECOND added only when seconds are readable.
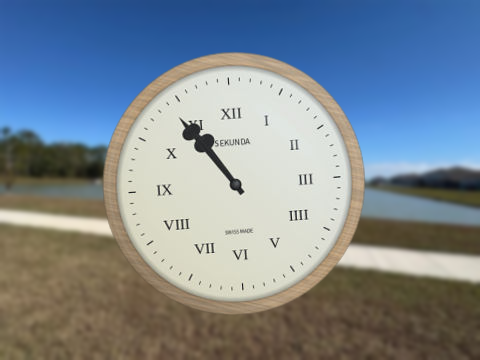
h=10 m=54
